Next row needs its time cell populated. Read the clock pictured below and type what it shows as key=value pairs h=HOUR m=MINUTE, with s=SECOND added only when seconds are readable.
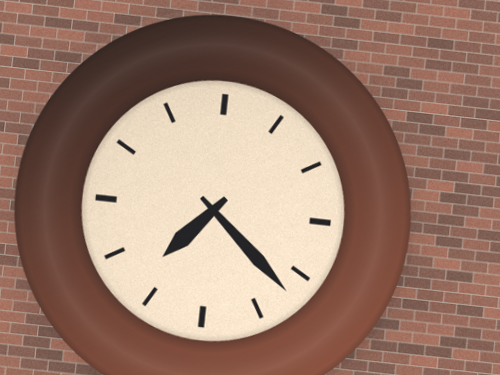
h=7 m=22
